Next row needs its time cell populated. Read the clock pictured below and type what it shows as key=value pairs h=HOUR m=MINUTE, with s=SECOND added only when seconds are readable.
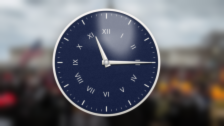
h=11 m=15
